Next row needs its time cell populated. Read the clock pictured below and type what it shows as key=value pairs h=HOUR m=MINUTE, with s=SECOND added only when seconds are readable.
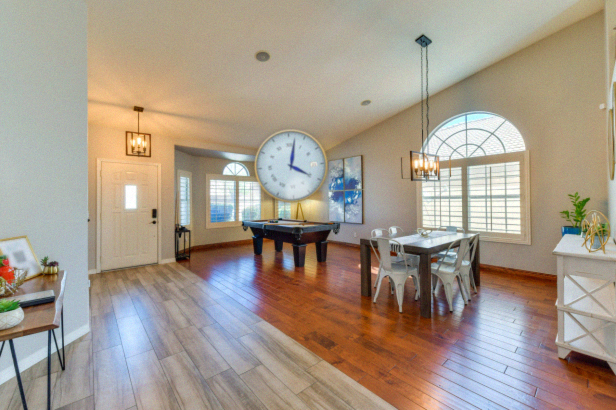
h=4 m=2
